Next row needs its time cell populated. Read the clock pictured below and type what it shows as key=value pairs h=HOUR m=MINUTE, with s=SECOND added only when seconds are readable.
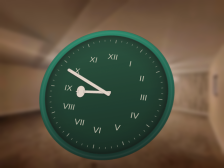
h=8 m=49
